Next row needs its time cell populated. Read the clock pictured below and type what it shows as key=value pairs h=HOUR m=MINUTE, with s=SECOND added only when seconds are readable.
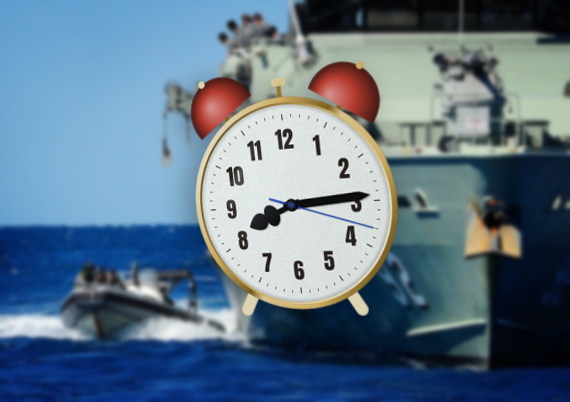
h=8 m=14 s=18
